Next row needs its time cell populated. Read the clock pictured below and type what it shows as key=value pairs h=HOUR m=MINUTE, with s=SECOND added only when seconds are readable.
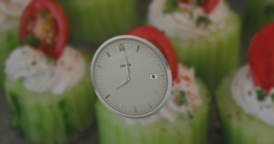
h=8 m=1
